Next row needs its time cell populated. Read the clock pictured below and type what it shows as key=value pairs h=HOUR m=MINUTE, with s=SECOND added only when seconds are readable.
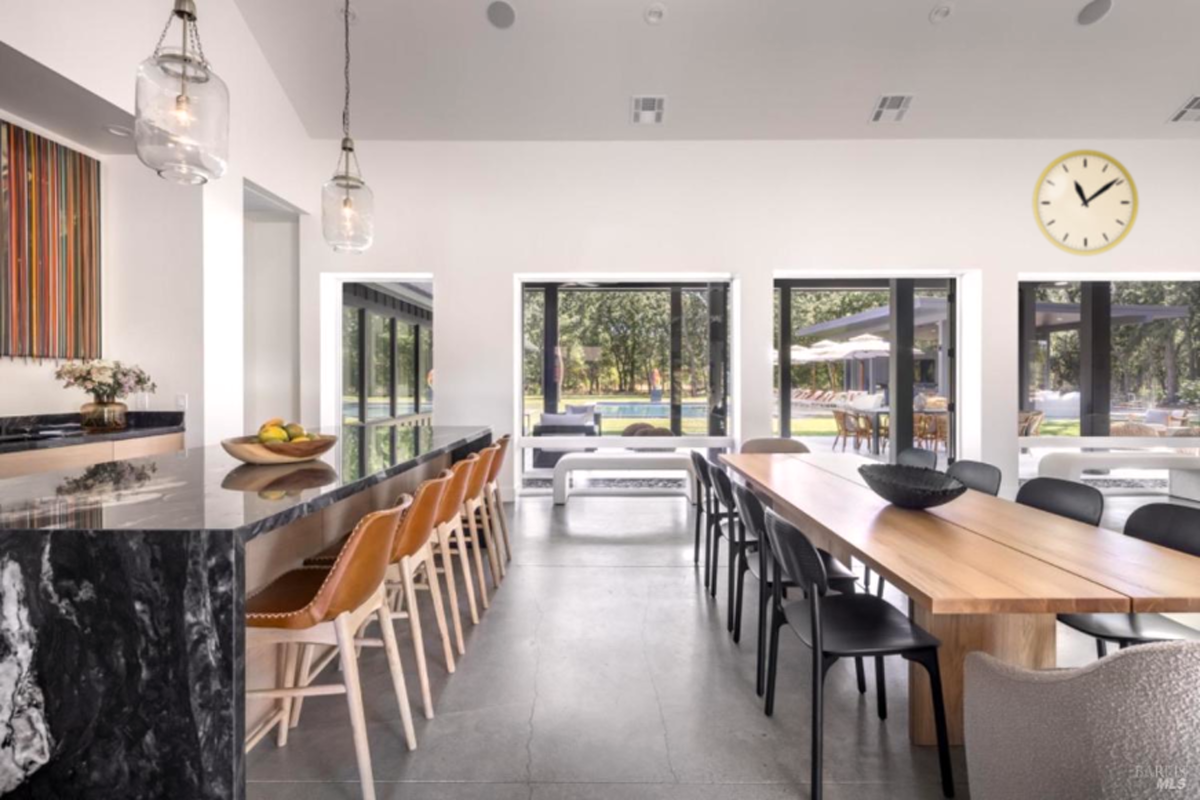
h=11 m=9
